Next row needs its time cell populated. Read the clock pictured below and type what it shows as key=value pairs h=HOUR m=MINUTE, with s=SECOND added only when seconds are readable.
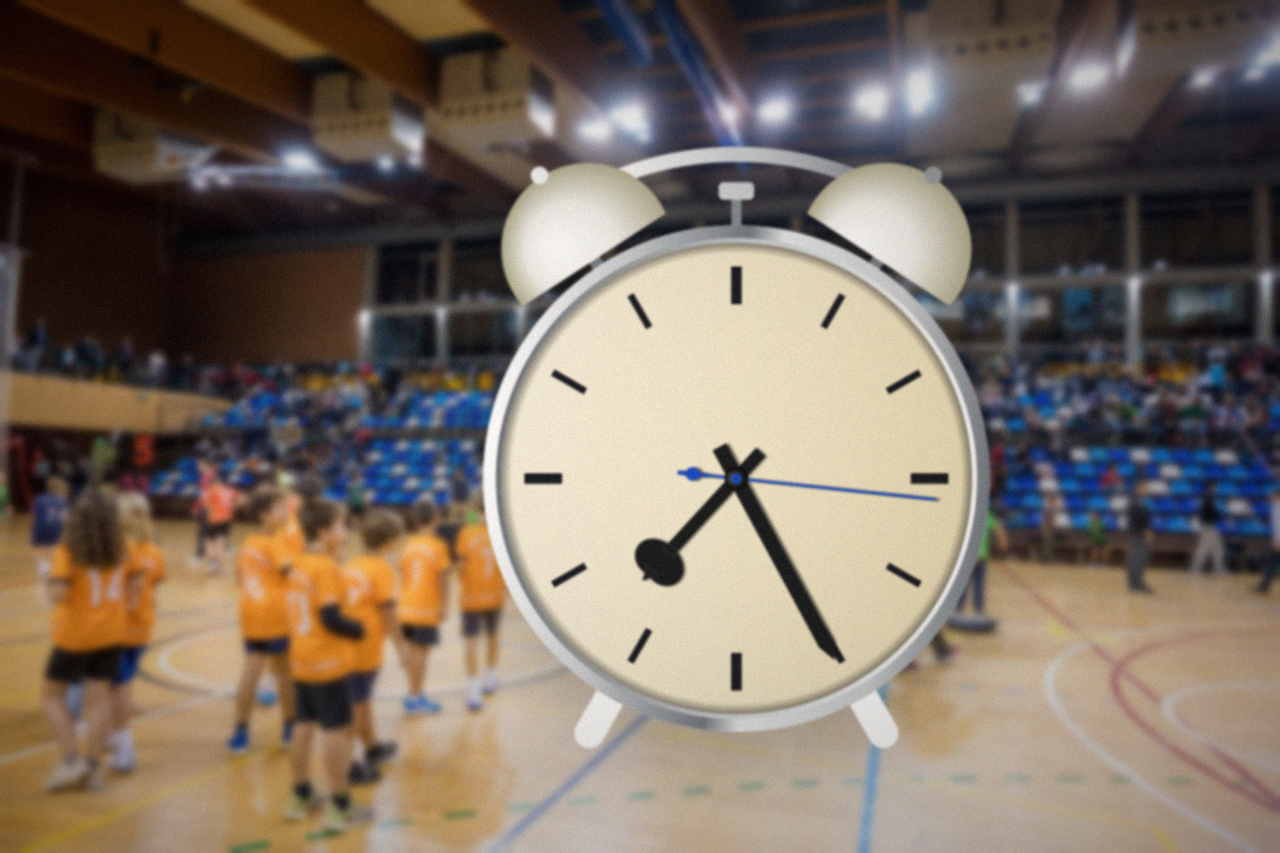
h=7 m=25 s=16
